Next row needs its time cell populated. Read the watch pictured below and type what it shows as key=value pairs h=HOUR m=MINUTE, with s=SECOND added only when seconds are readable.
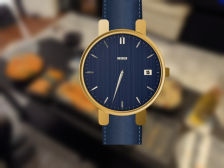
h=6 m=33
